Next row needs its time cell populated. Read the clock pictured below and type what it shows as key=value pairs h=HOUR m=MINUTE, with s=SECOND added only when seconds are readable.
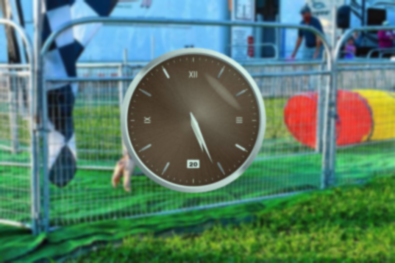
h=5 m=26
